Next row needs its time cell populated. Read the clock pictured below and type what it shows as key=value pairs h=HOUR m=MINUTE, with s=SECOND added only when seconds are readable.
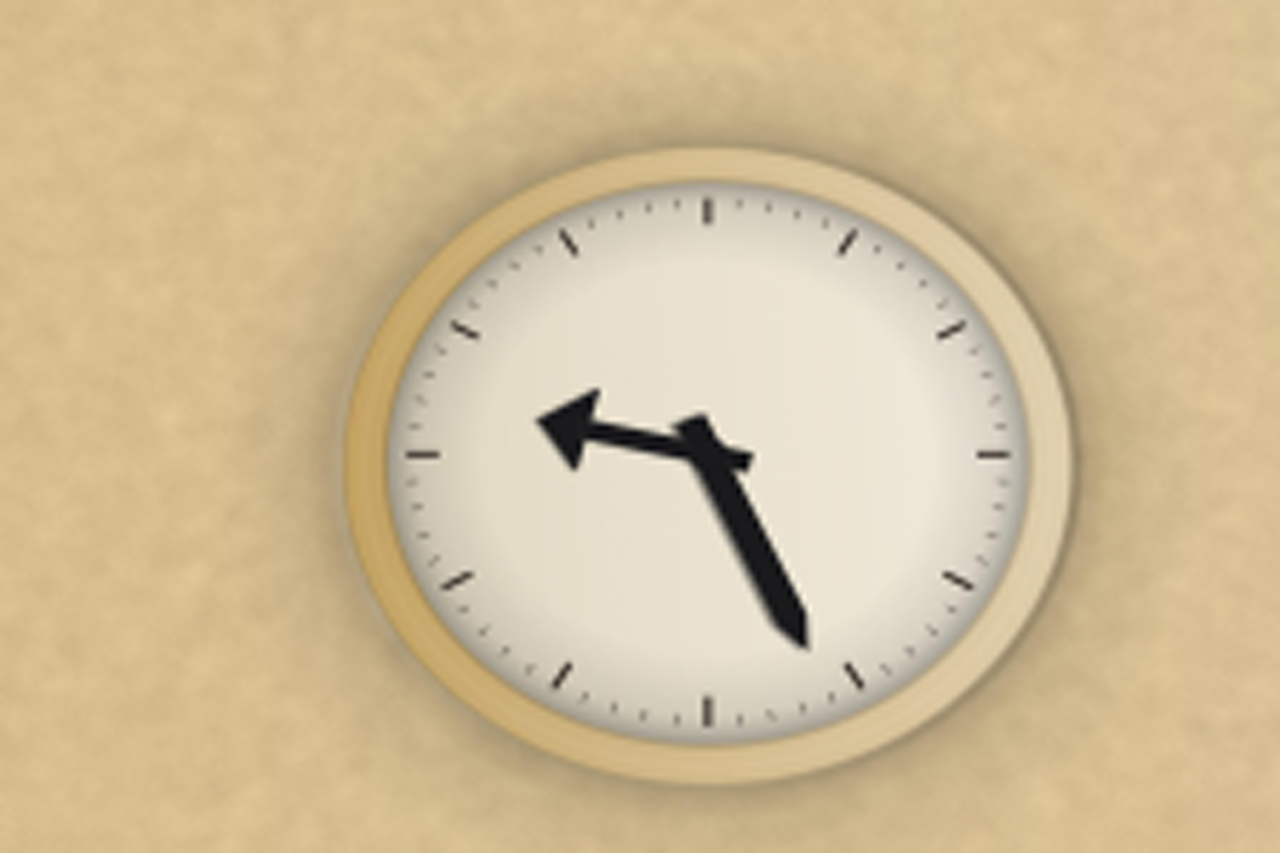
h=9 m=26
